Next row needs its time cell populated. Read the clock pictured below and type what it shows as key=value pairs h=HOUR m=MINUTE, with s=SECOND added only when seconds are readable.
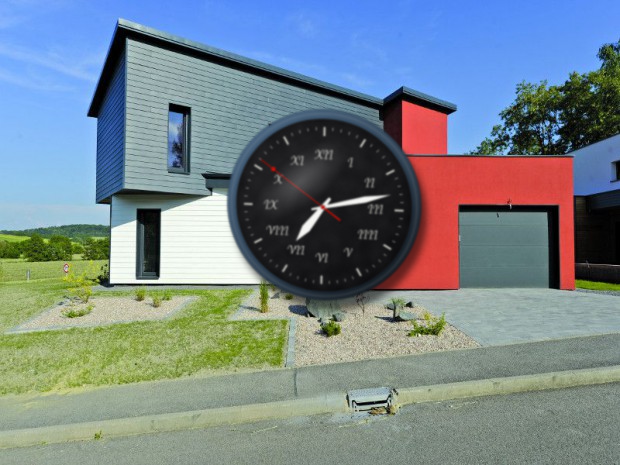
h=7 m=12 s=51
